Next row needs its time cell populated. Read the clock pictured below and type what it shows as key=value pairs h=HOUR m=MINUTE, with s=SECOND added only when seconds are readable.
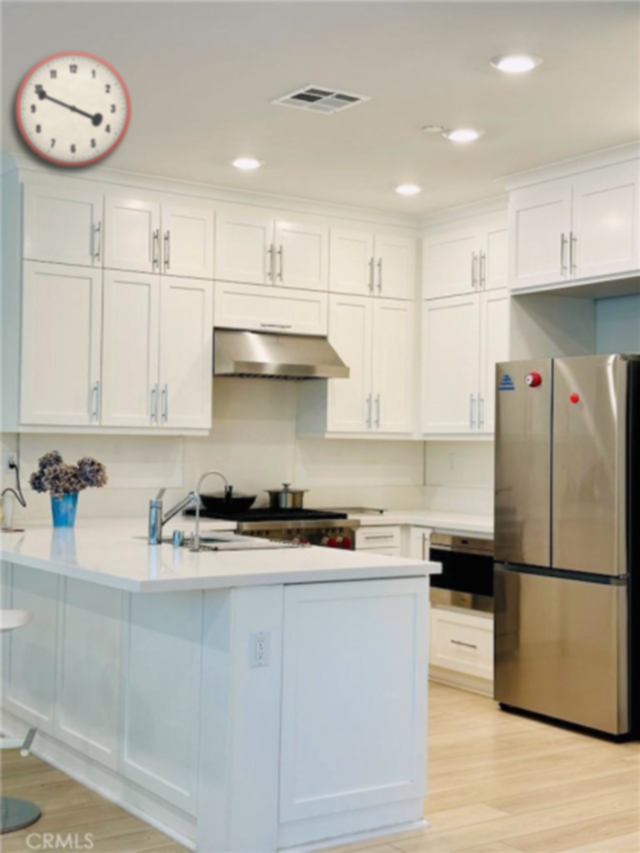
h=3 m=49
